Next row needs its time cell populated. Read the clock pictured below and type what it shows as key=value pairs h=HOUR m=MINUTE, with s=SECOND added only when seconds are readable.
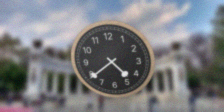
h=4 m=39
